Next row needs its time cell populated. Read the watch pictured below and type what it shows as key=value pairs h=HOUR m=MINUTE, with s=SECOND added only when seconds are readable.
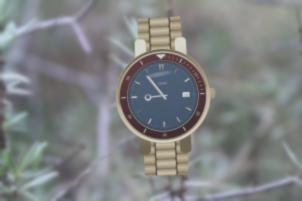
h=8 m=54
